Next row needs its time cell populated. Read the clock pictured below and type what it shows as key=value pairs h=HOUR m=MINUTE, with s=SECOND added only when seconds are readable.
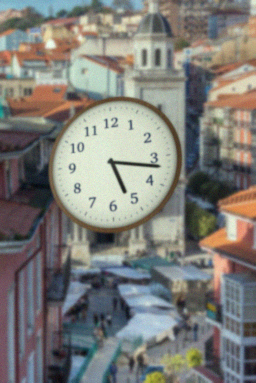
h=5 m=17
